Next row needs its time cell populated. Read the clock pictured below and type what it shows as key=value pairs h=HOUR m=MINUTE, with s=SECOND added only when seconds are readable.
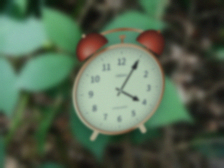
h=4 m=5
